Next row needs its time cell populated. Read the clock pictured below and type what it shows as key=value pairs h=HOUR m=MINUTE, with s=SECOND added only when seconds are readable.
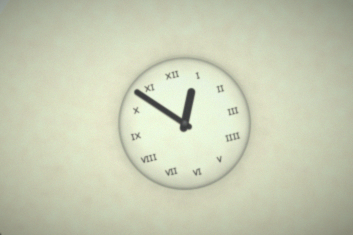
h=12 m=53
